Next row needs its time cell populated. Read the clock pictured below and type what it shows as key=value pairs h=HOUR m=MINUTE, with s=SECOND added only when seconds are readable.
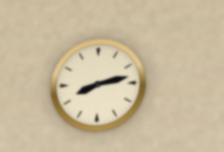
h=8 m=13
